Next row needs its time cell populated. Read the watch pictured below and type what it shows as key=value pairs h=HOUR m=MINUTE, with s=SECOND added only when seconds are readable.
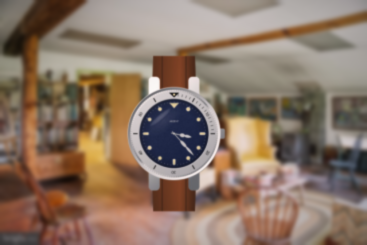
h=3 m=23
